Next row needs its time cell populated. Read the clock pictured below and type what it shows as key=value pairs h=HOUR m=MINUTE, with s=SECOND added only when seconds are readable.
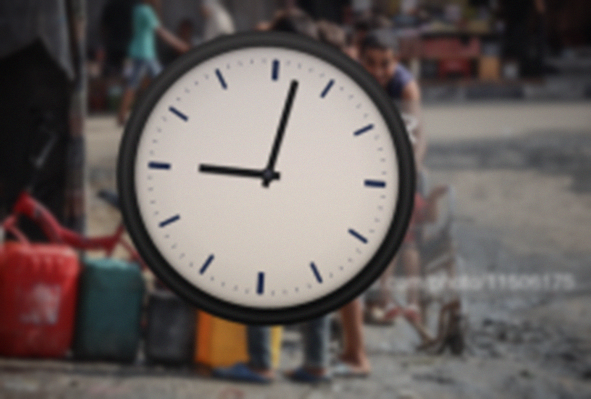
h=9 m=2
